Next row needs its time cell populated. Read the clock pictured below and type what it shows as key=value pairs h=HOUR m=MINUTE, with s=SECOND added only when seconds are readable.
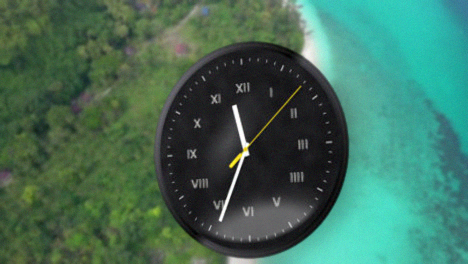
h=11 m=34 s=8
